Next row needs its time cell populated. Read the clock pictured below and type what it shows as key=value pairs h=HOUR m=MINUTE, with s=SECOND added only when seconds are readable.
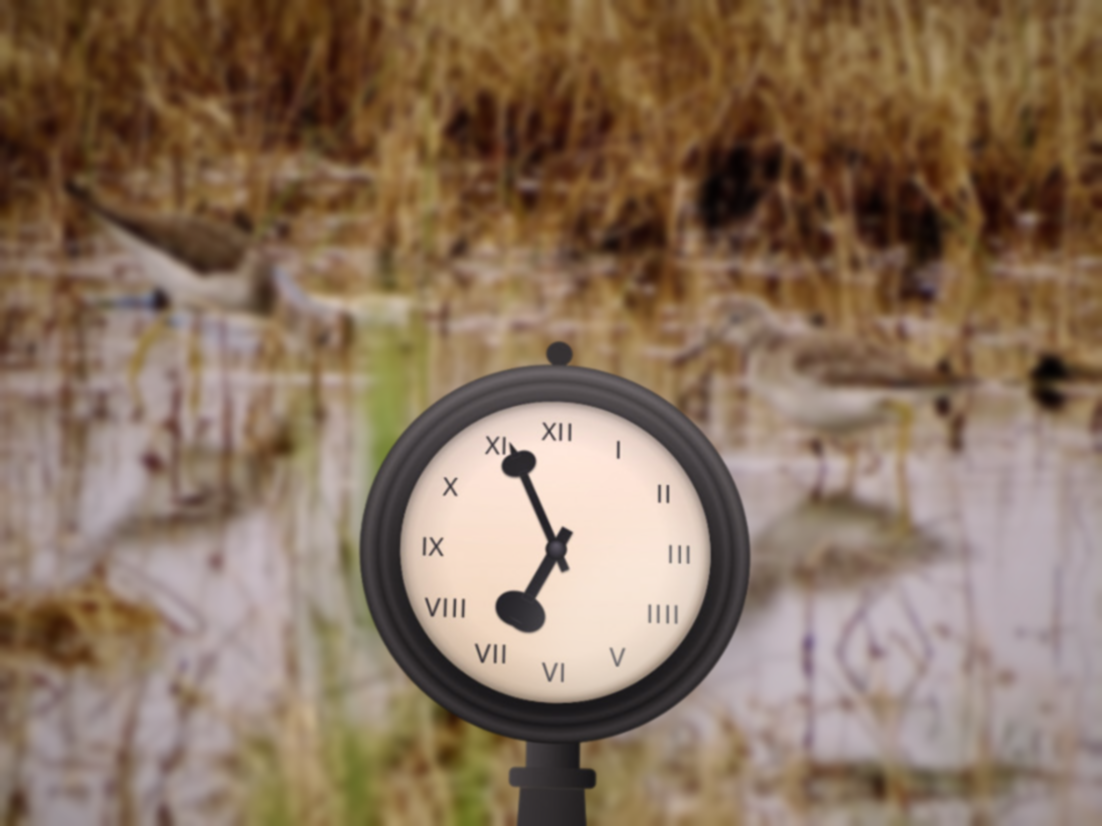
h=6 m=56
